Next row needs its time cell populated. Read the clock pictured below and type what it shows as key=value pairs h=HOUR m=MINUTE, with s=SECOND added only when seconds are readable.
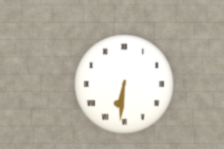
h=6 m=31
